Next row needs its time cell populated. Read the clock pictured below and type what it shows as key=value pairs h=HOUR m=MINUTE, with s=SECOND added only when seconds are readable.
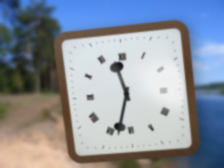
h=11 m=33
